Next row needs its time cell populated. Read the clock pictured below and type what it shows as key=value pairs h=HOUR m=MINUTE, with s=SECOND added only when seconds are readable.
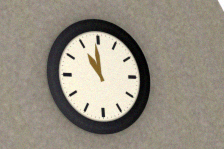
h=10 m=59
